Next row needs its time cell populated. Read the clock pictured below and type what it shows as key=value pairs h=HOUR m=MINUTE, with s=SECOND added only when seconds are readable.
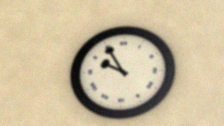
h=9 m=55
